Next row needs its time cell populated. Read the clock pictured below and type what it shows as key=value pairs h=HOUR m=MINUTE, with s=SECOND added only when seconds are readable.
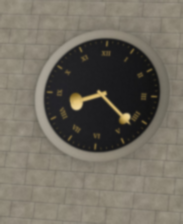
h=8 m=22
